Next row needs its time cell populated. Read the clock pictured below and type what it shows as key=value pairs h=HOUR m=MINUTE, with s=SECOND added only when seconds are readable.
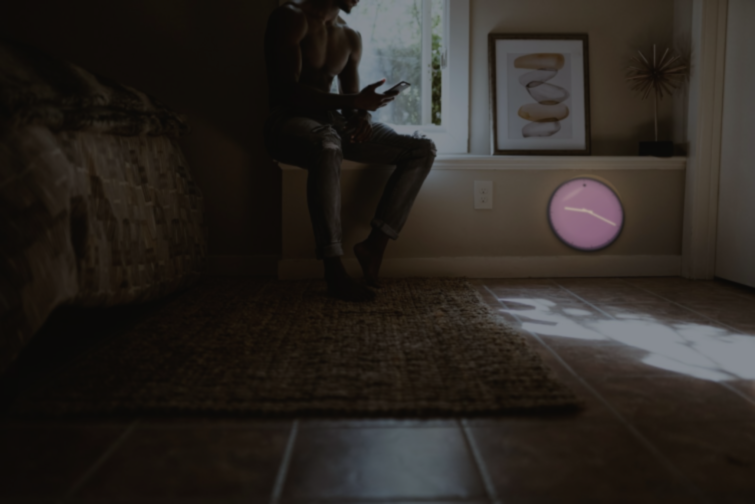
h=9 m=20
